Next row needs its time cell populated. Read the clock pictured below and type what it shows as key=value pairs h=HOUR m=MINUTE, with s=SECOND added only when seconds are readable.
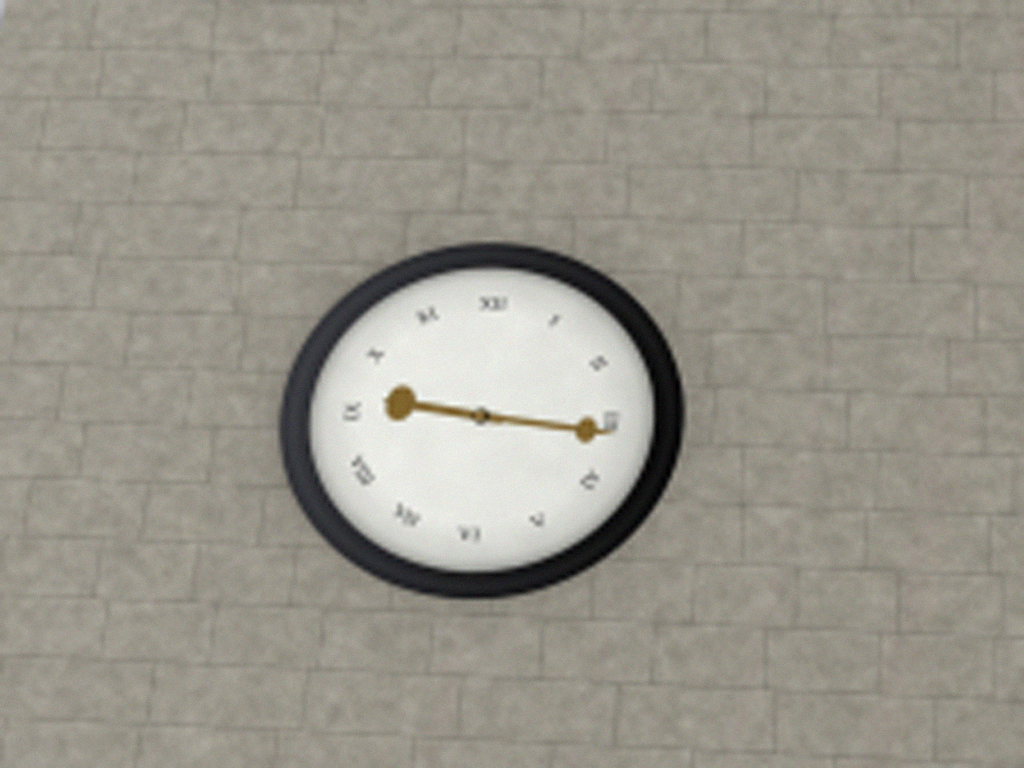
h=9 m=16
